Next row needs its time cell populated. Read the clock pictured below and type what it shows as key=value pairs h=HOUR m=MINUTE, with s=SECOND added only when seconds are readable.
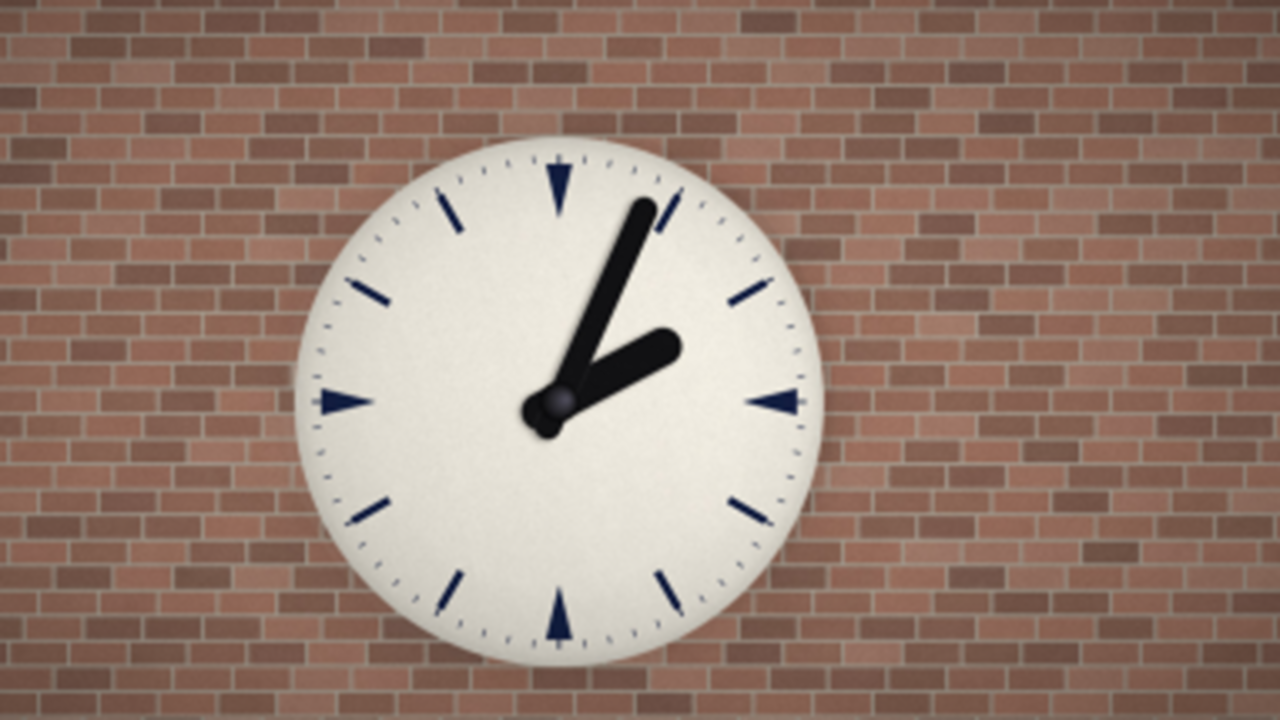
h=2 m=4
